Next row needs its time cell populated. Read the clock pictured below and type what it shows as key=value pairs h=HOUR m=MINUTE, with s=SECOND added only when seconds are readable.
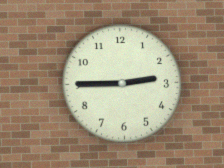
h=2 m=45
